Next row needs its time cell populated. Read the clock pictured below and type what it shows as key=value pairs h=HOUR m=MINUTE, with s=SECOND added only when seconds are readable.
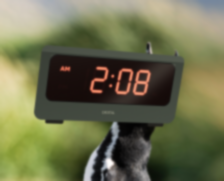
h=2 m=8
